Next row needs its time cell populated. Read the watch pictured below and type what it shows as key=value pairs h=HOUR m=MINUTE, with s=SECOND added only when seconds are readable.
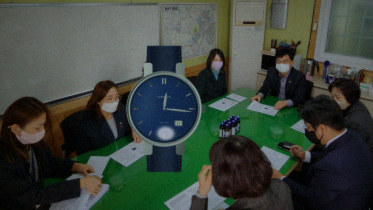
h=12 m=16
